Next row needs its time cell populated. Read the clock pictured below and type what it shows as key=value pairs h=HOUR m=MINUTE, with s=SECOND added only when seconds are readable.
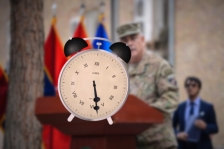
h=5 m=28
